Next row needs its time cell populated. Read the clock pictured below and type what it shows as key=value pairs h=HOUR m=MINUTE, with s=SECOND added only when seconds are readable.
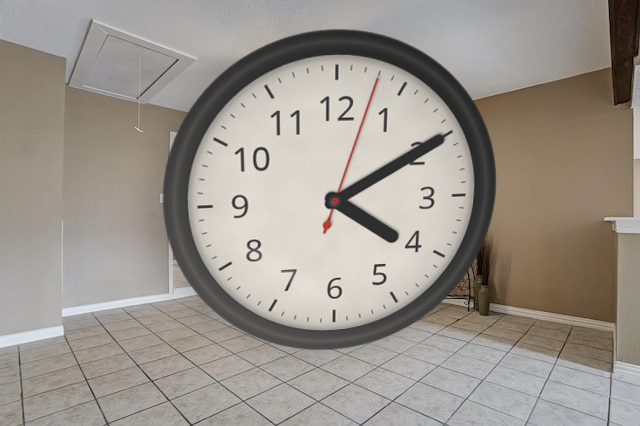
h=4 m=10 s=3
